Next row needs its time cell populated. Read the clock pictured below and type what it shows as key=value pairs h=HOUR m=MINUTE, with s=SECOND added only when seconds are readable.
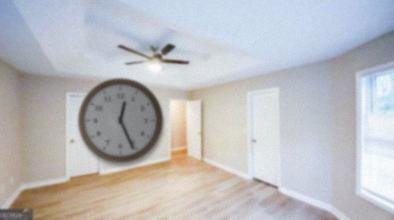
h=12 m=26
